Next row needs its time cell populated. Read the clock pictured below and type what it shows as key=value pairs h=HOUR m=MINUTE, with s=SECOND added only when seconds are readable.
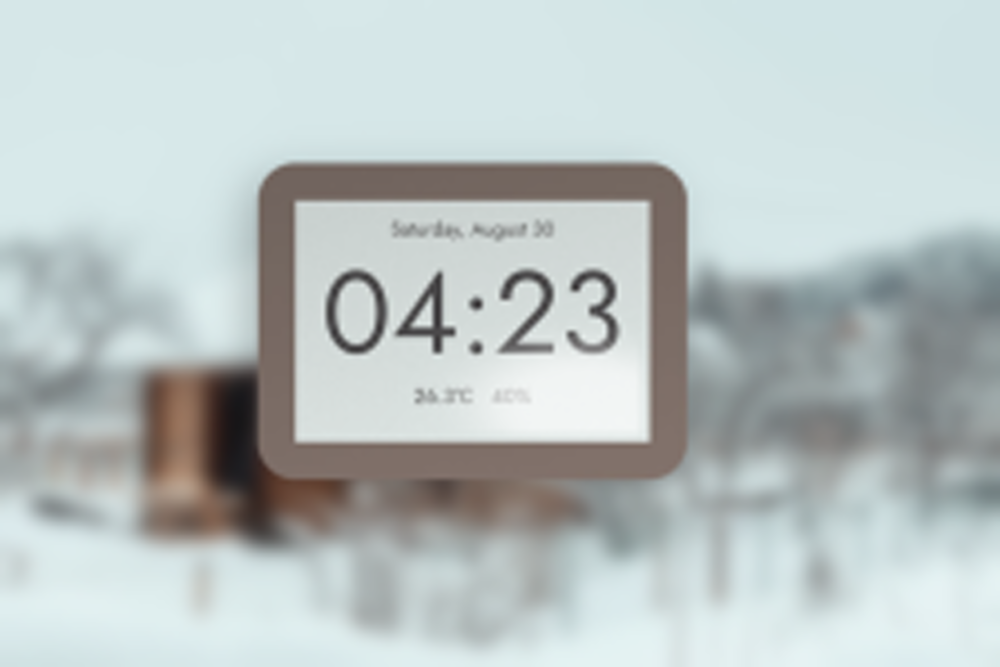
h=4 m=23
